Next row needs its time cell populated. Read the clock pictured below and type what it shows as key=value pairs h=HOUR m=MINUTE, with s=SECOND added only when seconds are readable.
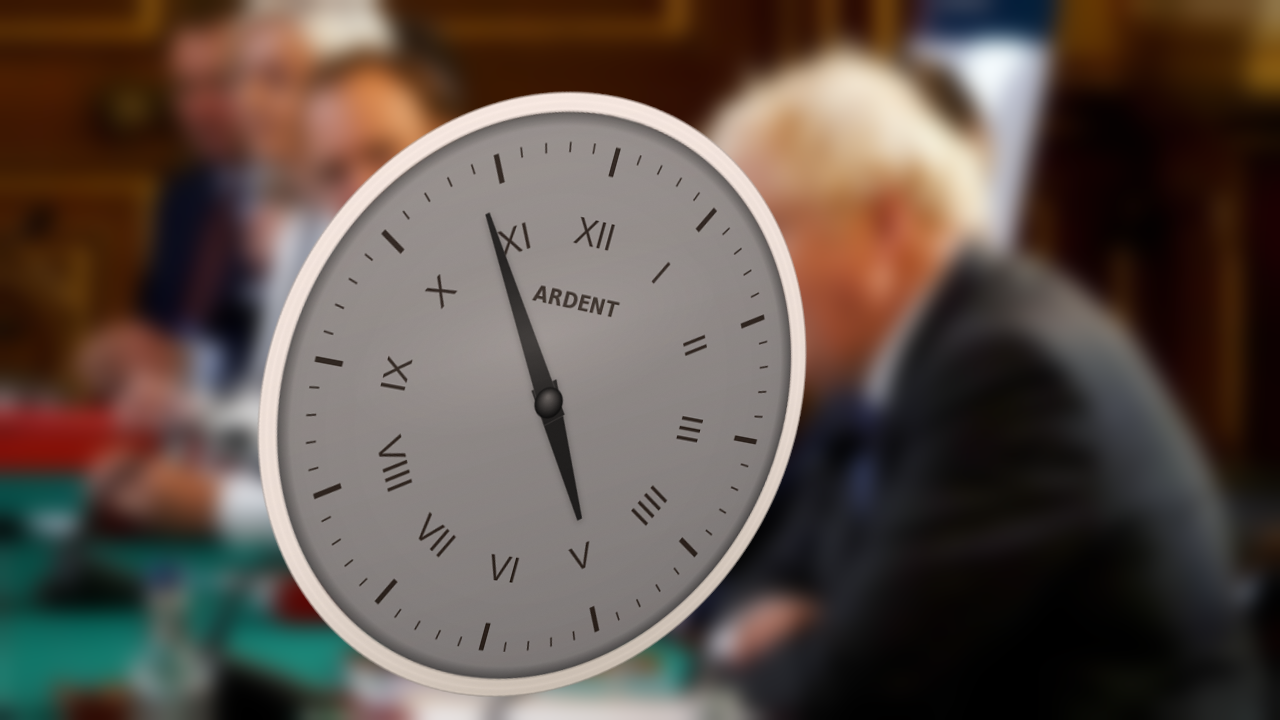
h=4 m=54
